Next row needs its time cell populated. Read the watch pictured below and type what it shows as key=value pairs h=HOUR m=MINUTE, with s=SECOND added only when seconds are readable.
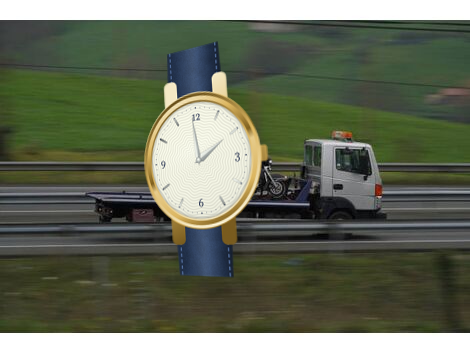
h=1 m=59
